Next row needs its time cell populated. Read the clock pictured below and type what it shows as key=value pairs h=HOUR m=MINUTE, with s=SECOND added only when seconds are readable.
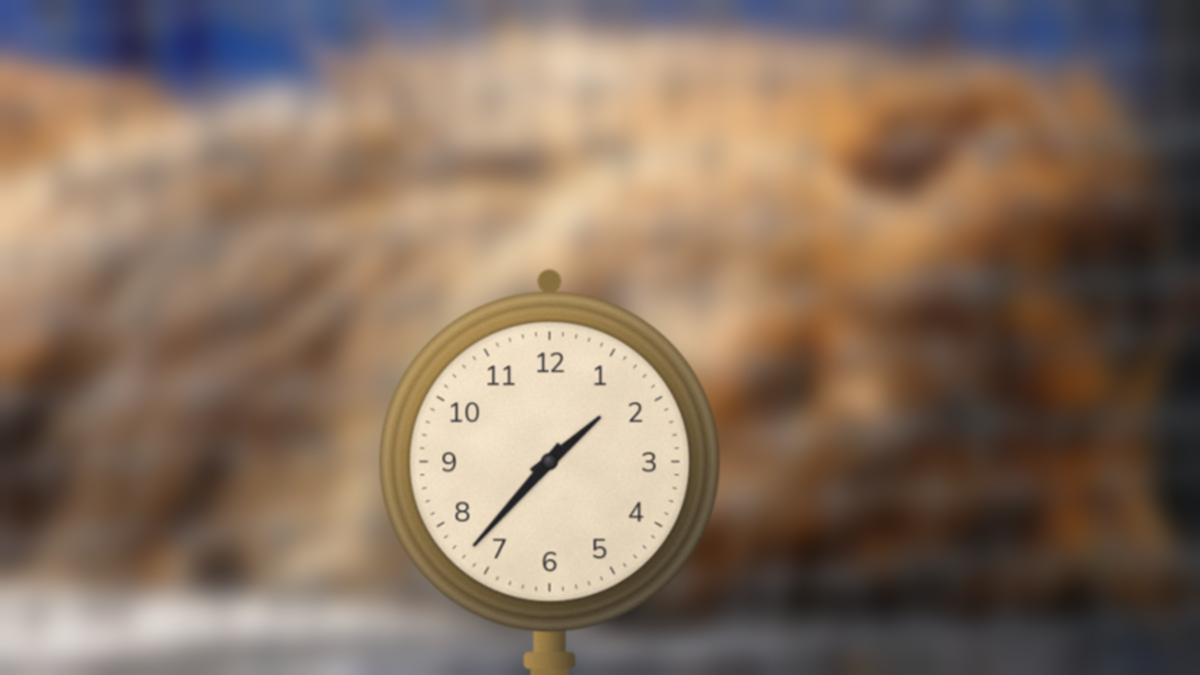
h=1 m=37
